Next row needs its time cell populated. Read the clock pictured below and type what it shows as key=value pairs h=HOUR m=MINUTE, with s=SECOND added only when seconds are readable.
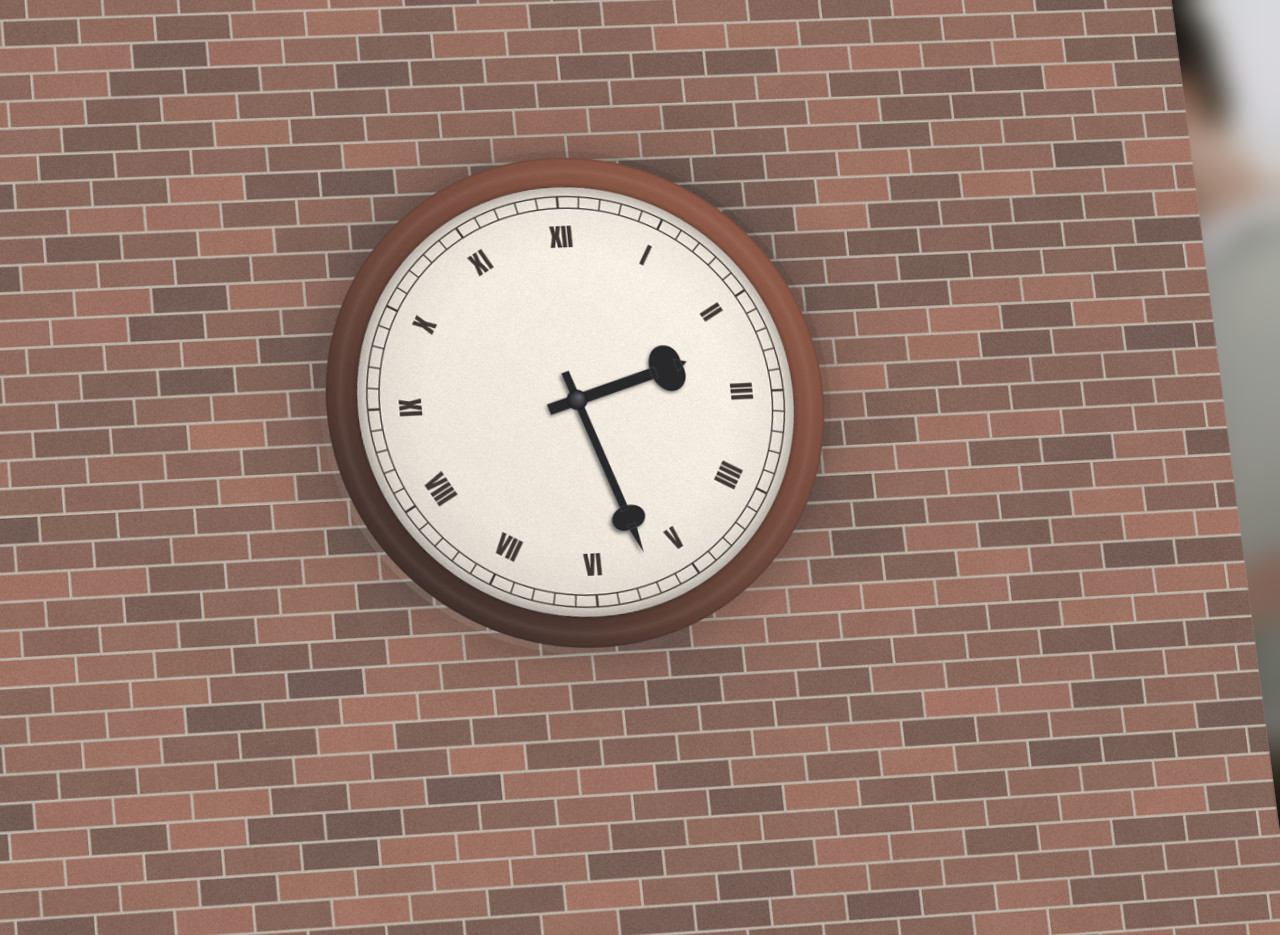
h=2 m=27
